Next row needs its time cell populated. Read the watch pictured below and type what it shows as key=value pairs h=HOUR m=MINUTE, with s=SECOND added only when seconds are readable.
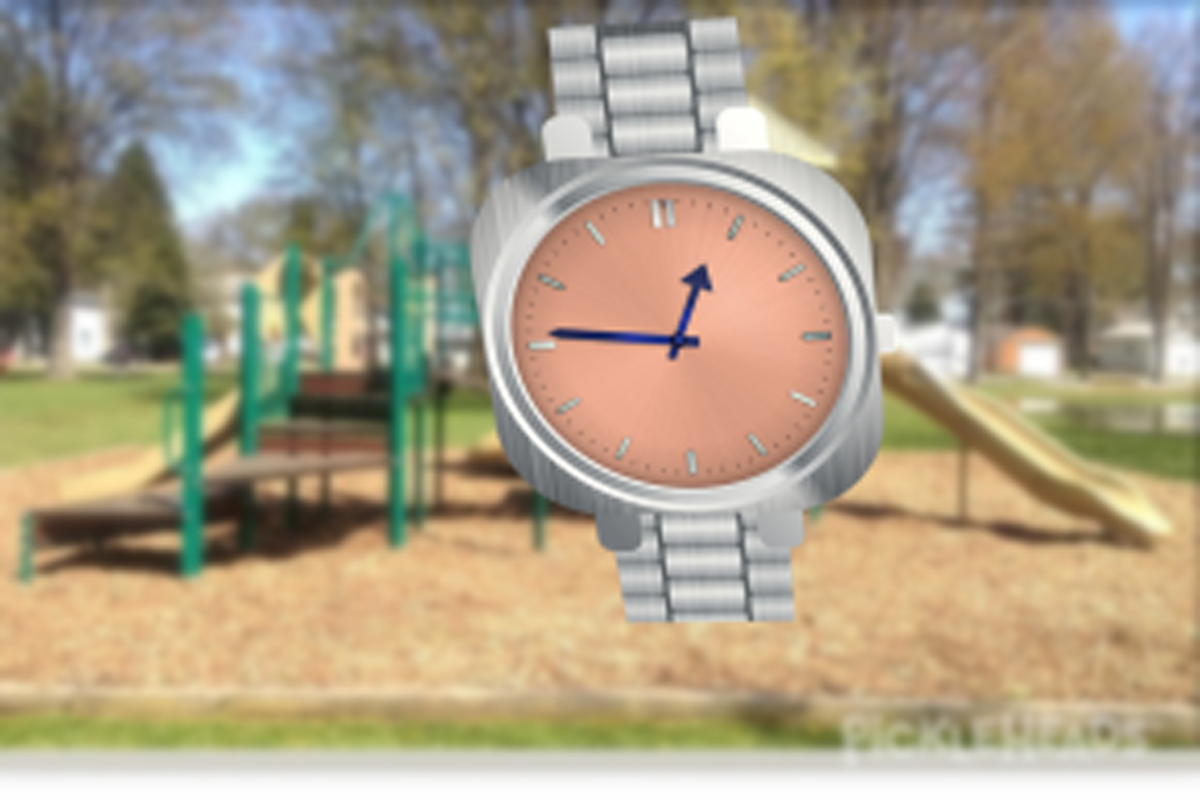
h=12 m=46
